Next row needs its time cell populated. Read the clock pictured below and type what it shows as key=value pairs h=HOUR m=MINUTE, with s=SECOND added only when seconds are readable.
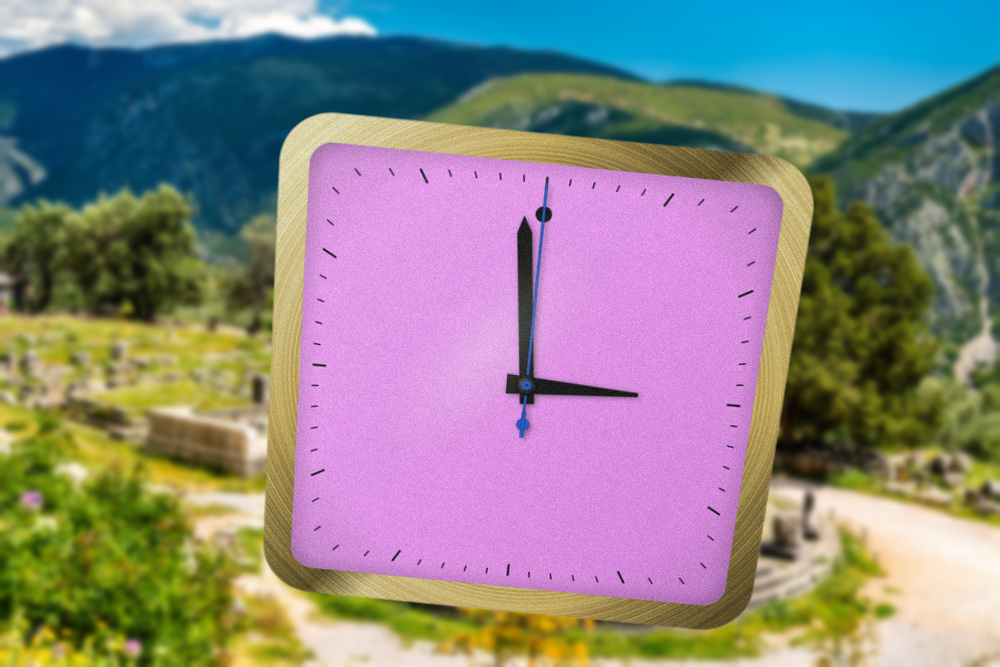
h=2 m=59 s=0
